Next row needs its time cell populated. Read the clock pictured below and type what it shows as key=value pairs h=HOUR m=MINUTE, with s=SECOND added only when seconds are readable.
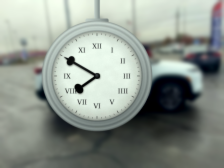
h=7 m=50
